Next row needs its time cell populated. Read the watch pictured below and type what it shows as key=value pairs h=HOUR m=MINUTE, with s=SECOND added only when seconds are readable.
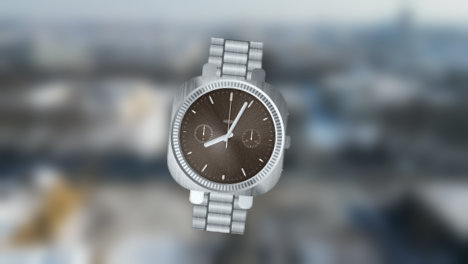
h=8 m=4
